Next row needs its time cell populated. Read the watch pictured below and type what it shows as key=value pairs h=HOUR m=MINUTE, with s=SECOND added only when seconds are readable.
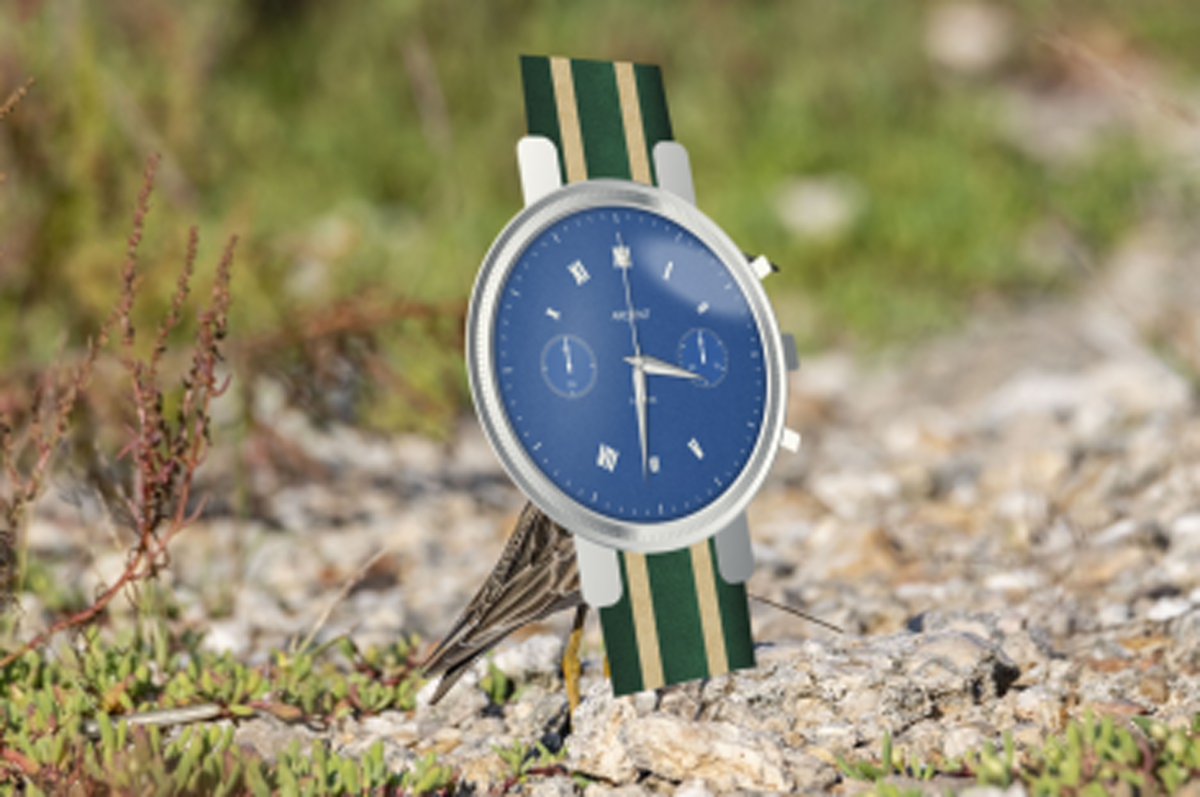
h=3 m=31
